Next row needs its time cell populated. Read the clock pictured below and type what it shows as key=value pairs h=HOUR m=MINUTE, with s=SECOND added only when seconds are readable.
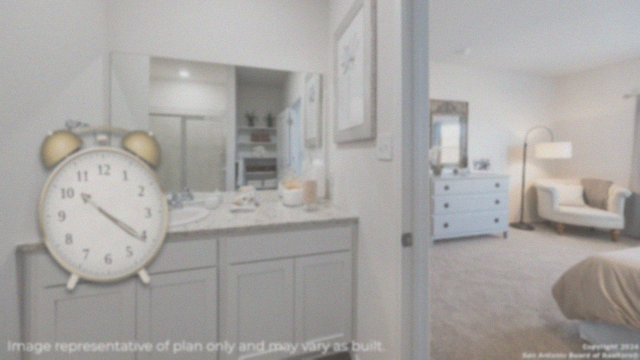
h=10 m=21
